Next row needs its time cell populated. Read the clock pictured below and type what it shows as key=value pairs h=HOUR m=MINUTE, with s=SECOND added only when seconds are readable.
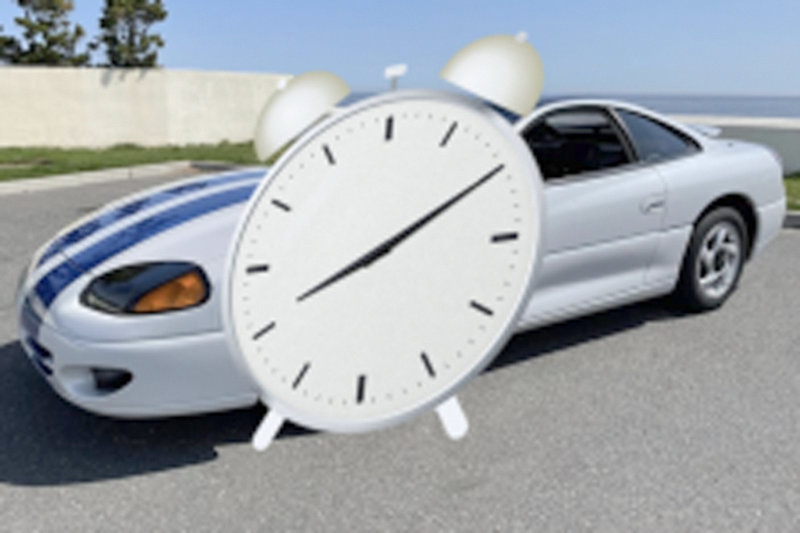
h=8 m=10
